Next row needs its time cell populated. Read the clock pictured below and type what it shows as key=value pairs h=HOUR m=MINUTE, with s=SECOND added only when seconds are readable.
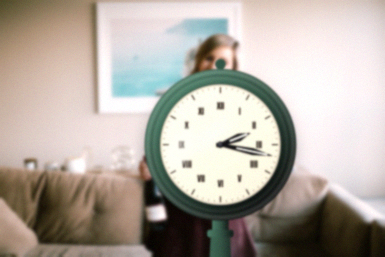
h=2 m=17
